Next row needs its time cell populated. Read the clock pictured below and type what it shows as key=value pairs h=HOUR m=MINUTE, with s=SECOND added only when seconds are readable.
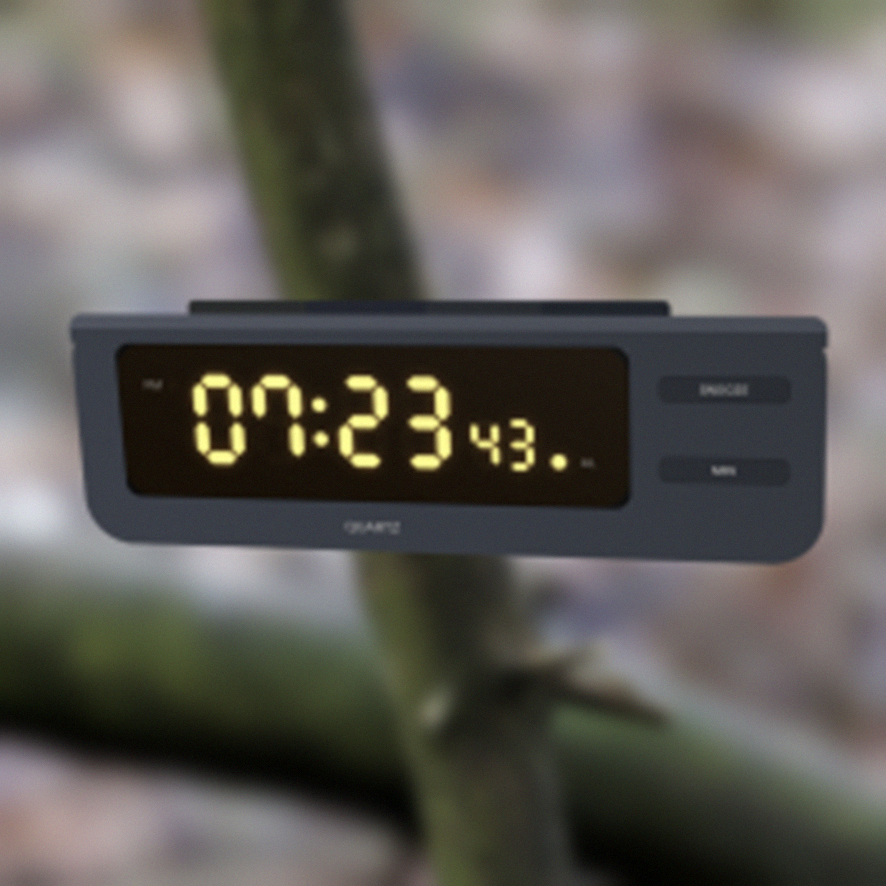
h=7 m=23 s=43
